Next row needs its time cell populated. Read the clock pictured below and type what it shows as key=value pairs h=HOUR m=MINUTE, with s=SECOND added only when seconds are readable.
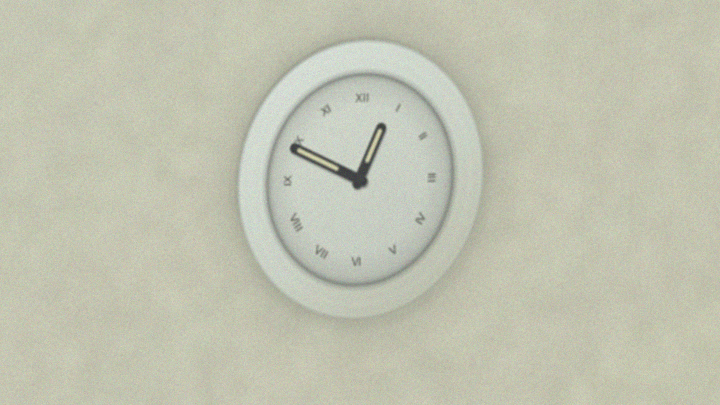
h=12 m=49
